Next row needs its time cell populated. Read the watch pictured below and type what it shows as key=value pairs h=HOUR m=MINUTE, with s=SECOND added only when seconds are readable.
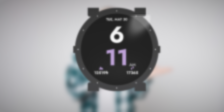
h=6 m=11
